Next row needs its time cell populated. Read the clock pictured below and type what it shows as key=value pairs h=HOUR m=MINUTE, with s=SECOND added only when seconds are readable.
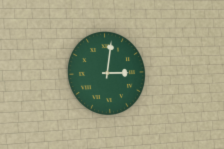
h=3 m=2
